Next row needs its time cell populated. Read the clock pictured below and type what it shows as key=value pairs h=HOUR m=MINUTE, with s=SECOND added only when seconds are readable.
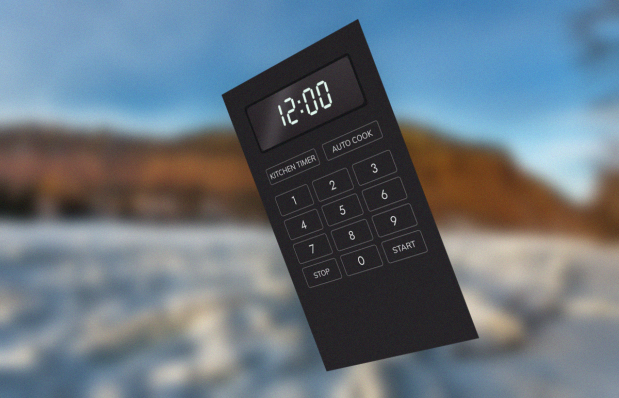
h=12 m=0
